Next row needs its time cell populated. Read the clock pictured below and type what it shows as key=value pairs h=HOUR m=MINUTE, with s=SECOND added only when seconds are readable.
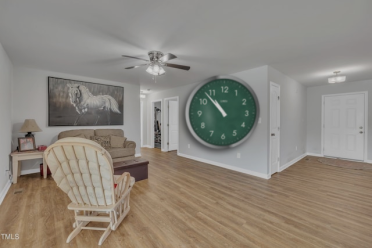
h=10 m=53
